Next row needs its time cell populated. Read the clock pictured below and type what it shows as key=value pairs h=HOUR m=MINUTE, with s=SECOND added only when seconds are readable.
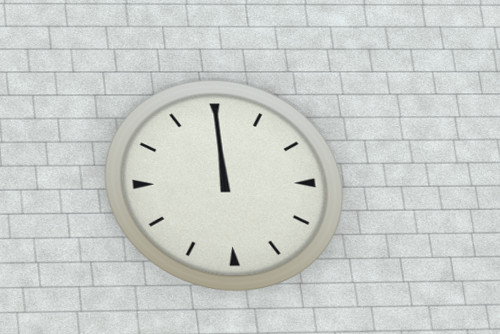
h=12 m=0
